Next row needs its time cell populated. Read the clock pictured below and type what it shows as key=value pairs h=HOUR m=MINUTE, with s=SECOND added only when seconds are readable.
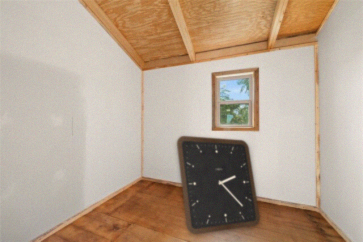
h=2 m=23
